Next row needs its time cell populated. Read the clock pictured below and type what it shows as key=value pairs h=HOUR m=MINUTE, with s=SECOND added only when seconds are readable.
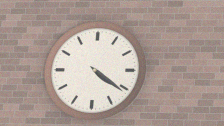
h=4 m=21
